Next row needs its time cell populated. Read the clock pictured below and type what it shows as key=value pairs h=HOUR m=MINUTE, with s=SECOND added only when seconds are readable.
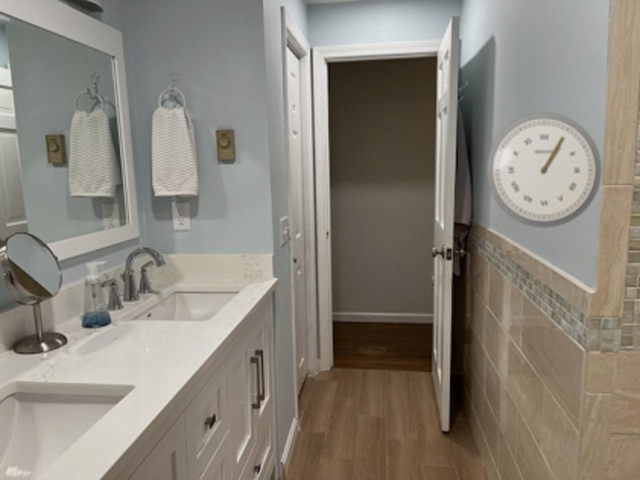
h=1 m=5
